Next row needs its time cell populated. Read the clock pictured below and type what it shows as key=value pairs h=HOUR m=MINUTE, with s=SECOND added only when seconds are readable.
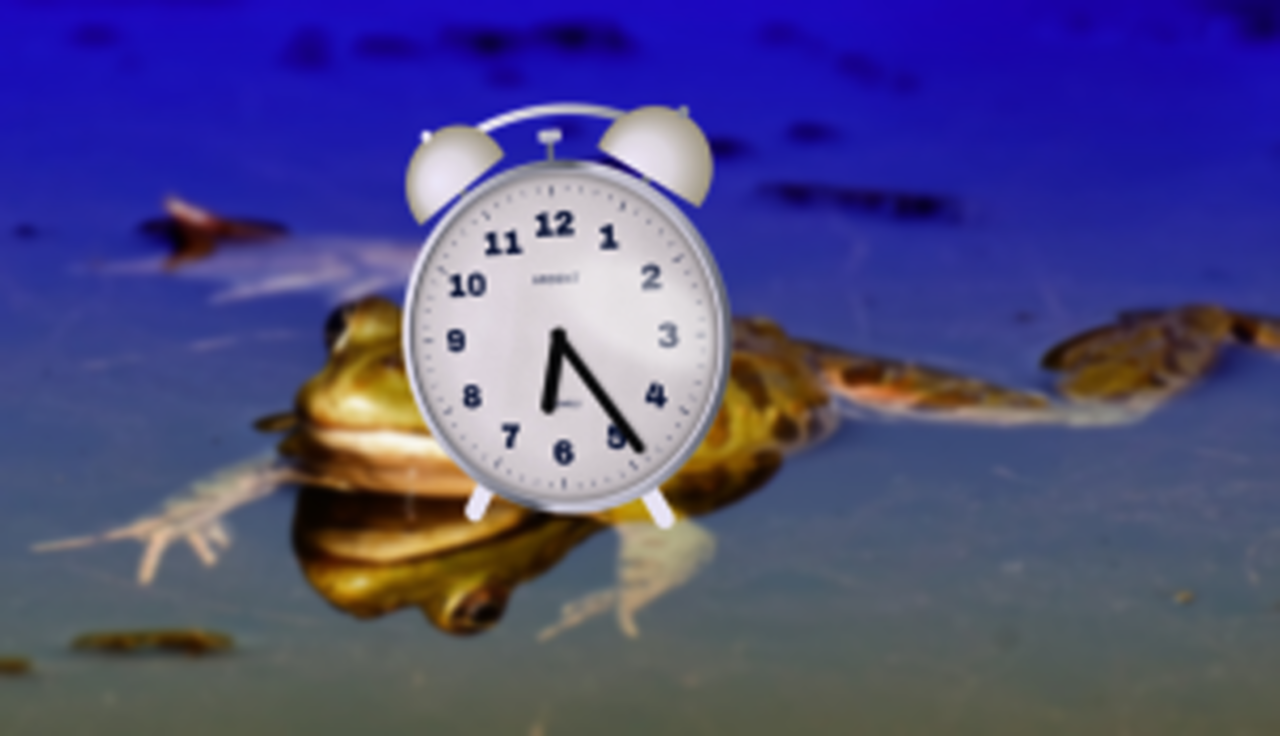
h=6 m=24
